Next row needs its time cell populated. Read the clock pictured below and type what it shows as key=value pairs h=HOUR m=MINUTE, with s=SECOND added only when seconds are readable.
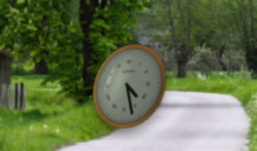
h=4 m=27
